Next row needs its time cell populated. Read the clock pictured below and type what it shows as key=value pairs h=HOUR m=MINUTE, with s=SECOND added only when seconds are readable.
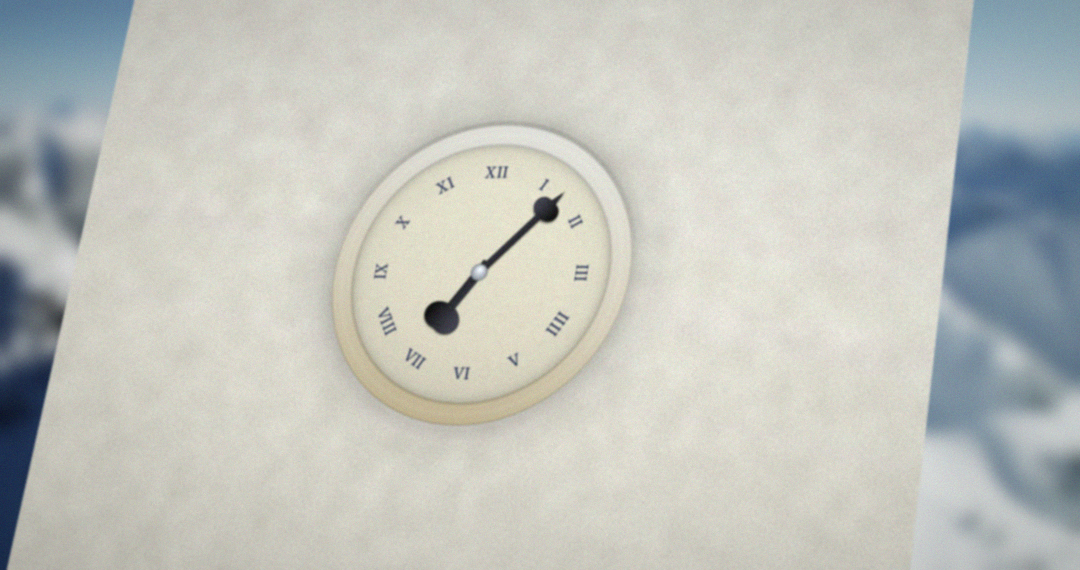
h=7 m=7
